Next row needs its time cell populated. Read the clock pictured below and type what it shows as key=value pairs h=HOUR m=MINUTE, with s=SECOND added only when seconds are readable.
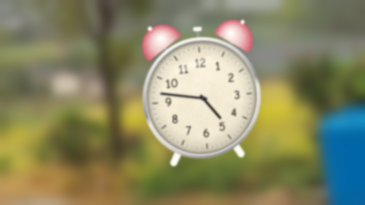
h=4 m=47
